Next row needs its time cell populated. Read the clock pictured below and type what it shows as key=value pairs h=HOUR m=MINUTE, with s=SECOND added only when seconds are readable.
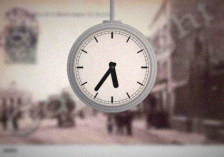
h=5 m=36
